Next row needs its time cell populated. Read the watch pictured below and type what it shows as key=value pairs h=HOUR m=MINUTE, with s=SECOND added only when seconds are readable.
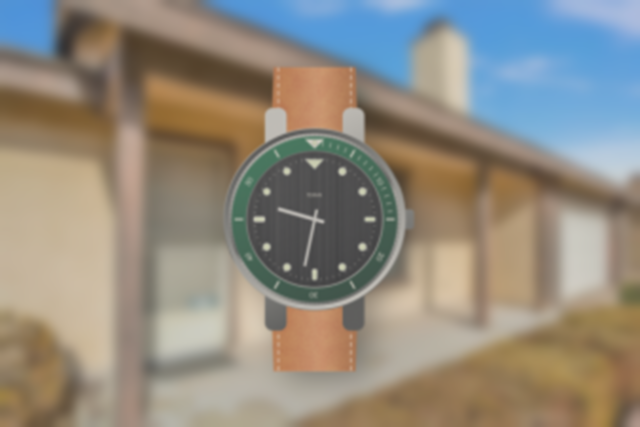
h=9 m=32
